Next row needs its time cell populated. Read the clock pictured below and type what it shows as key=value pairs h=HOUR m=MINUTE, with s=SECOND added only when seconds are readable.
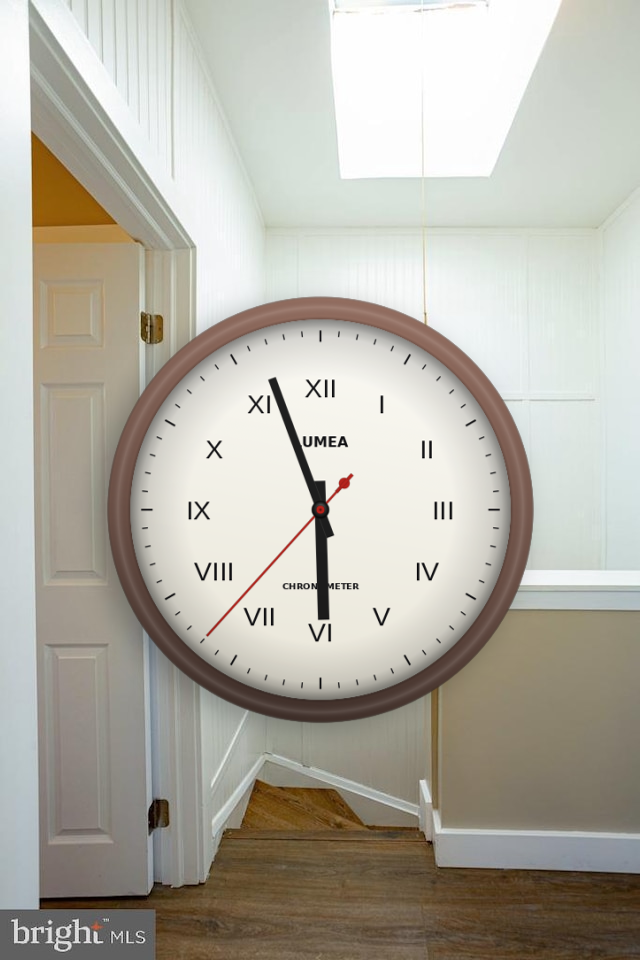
h=5 m=56 s=37
